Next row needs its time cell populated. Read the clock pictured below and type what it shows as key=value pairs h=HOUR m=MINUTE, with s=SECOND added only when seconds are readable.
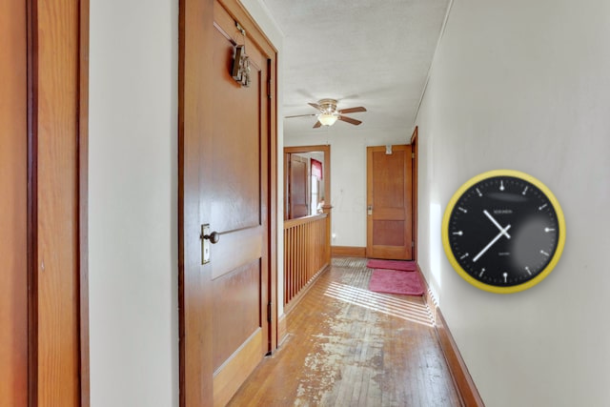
h=10 m=38
